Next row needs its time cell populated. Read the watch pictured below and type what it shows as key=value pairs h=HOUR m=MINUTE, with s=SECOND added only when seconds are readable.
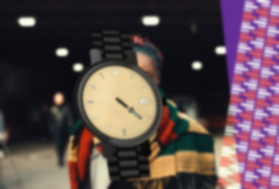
h=4 m=22
